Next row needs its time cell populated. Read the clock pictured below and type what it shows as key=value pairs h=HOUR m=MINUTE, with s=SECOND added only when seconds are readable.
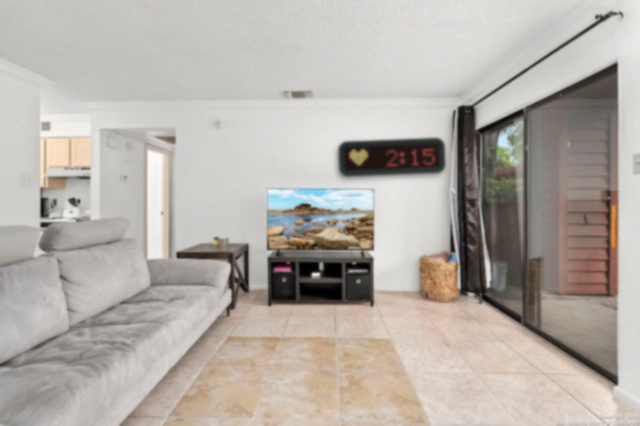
h=2 m=15
